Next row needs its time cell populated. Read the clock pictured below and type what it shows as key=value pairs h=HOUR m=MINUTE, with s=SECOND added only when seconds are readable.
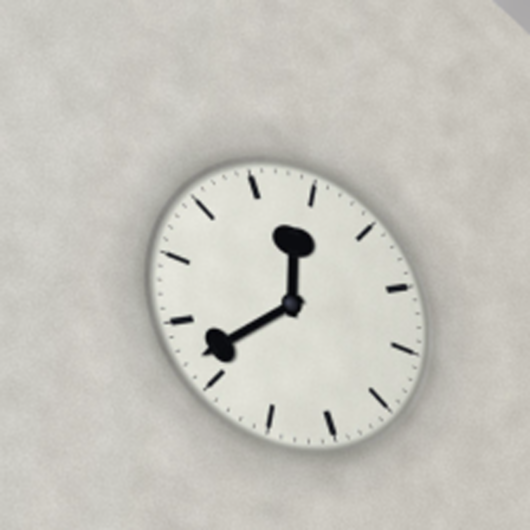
h=12 m=42
